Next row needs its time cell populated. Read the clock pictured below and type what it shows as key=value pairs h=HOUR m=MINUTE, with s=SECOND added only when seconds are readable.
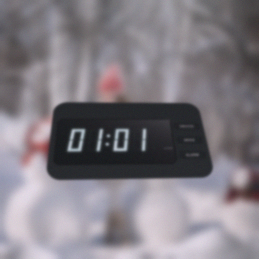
h=1 m=1
